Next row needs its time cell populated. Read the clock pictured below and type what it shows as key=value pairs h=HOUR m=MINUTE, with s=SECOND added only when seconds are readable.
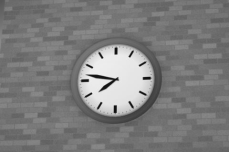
h=7 m=47
